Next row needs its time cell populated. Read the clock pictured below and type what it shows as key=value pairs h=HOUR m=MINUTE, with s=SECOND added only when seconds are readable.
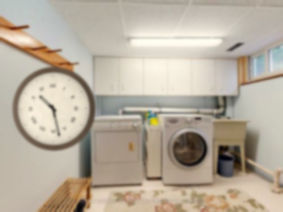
h=10 m=28
